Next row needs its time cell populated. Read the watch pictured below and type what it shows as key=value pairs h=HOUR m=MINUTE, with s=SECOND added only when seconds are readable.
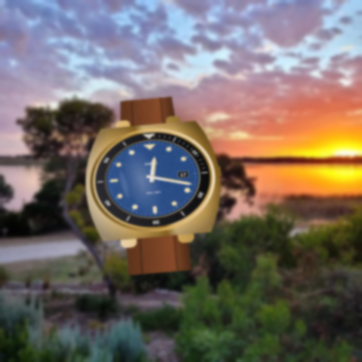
h=12 m=18
